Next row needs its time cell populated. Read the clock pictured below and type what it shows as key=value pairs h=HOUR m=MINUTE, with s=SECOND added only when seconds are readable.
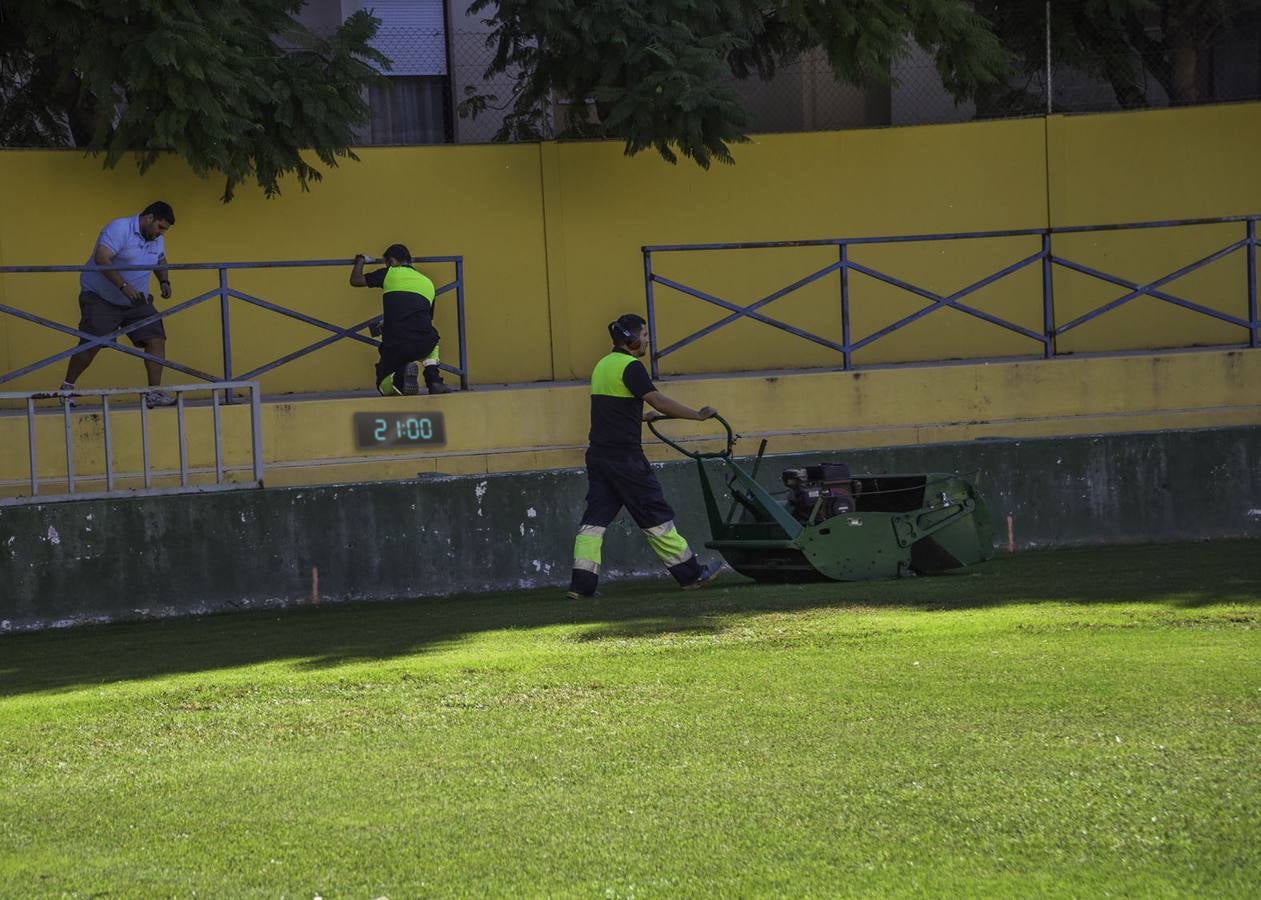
h=21 m=0
